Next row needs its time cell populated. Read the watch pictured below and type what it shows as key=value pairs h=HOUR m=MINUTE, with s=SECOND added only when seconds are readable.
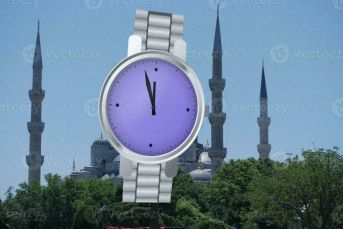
h=11 m=57
